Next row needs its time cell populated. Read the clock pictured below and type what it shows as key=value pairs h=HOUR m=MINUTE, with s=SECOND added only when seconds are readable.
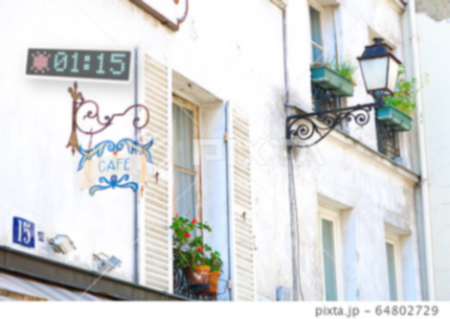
h=1 m=15
